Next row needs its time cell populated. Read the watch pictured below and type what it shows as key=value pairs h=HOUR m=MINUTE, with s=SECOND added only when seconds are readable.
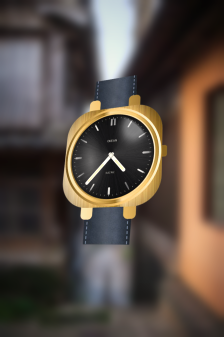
h=4 m=37
